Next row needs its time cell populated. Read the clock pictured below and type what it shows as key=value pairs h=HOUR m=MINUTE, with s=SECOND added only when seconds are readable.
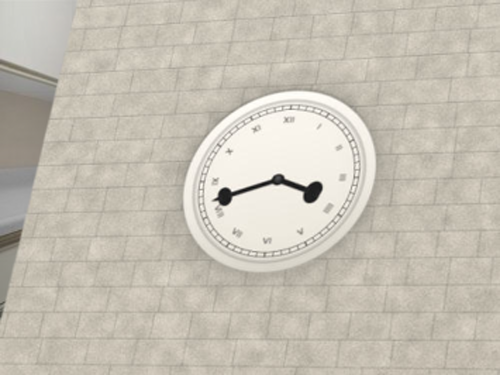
h=3 m=42
